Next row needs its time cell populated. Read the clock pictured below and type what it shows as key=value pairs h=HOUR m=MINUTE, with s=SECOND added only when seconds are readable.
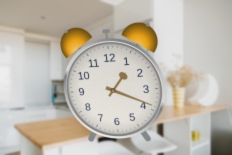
h=1 m=19
